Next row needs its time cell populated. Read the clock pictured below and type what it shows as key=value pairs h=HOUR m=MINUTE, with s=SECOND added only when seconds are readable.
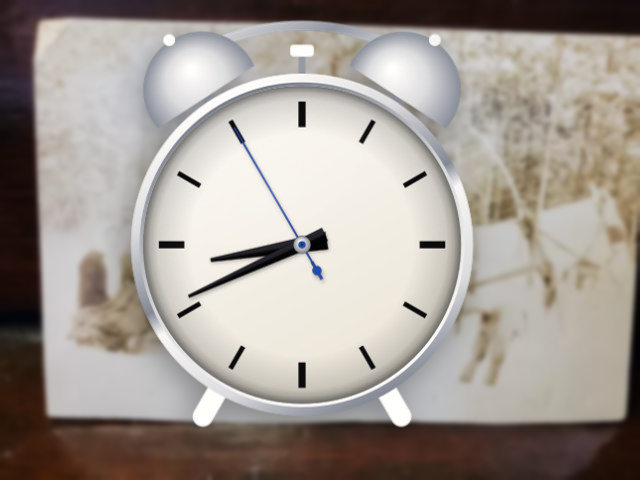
h=8 m=40 s=55
